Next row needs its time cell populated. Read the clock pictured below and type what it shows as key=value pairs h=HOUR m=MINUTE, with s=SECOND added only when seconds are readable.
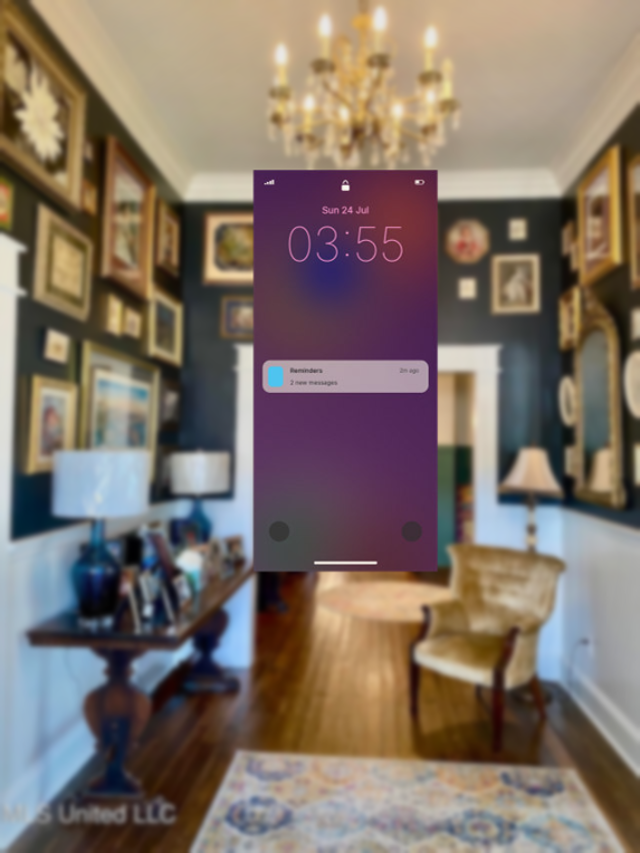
h=3 m=55
